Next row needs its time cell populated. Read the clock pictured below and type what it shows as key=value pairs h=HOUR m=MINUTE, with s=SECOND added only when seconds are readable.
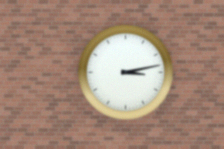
h=3 m=13
